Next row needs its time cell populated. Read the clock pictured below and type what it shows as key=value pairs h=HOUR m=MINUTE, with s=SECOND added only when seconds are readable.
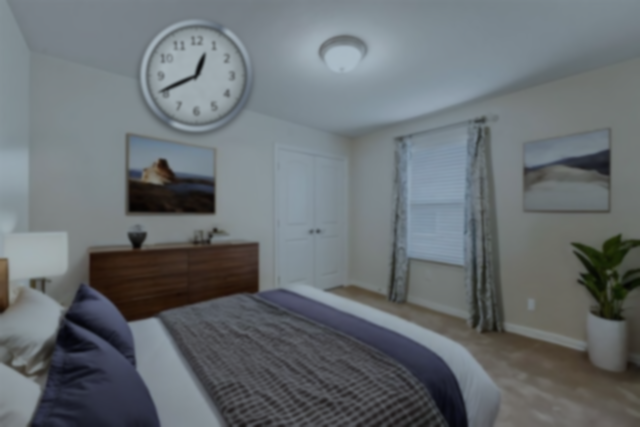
h=12 m=41
